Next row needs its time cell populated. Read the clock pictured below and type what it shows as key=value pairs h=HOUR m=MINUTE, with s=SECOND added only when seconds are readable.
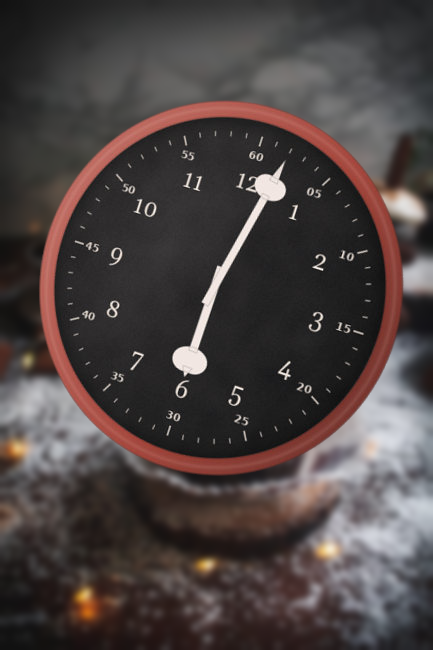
h=6 m=2
